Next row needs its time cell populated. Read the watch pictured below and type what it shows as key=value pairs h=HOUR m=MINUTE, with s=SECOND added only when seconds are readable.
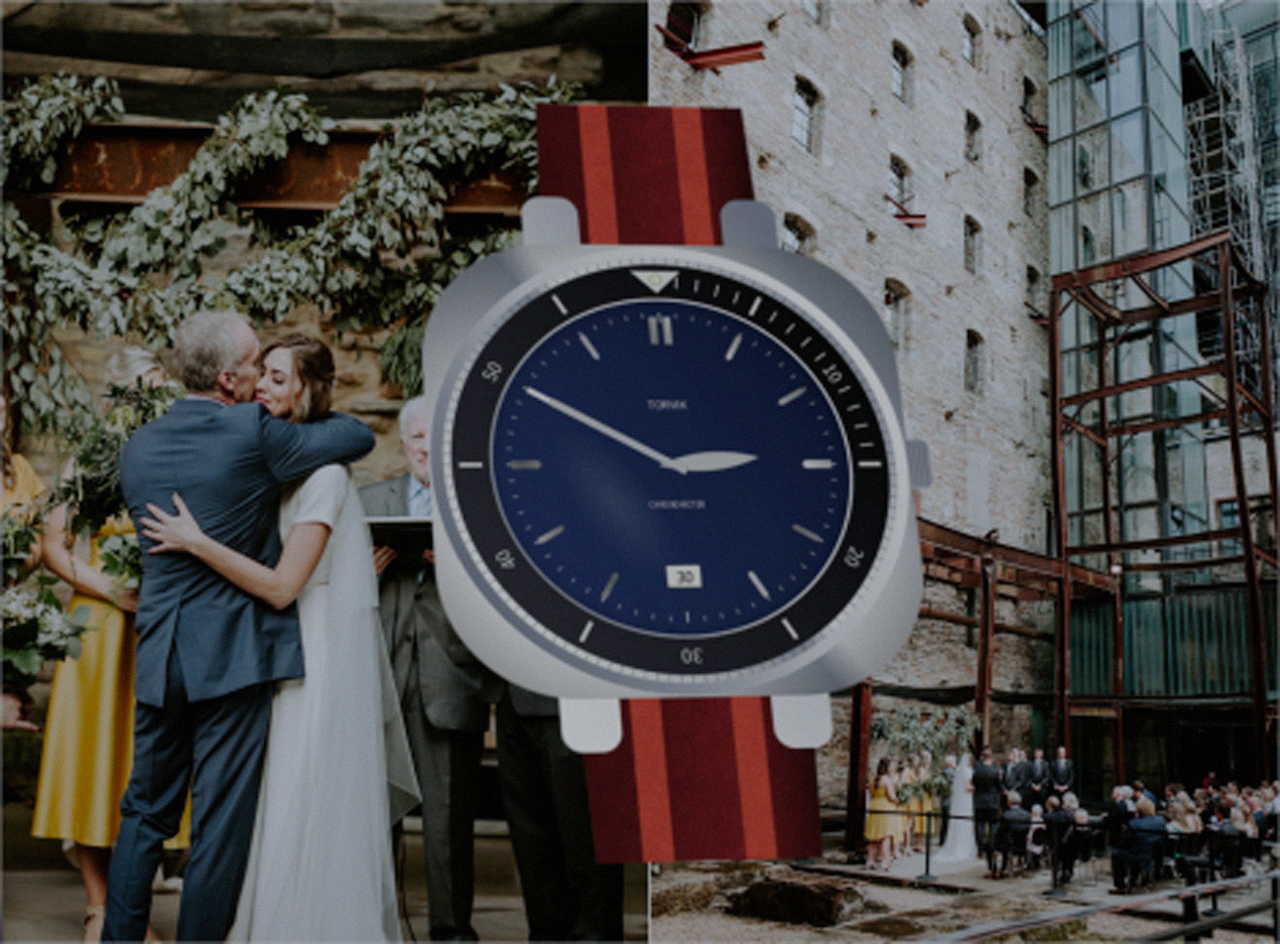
h=2 m=50
